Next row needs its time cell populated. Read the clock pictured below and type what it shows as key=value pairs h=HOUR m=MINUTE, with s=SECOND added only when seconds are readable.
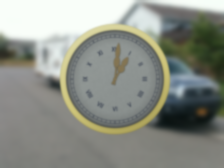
h=1 m=1
